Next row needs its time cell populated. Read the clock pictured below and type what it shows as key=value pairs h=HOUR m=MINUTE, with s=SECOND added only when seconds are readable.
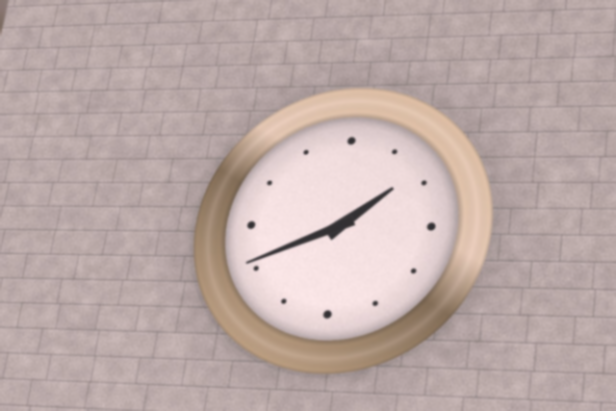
h=1 m=41
